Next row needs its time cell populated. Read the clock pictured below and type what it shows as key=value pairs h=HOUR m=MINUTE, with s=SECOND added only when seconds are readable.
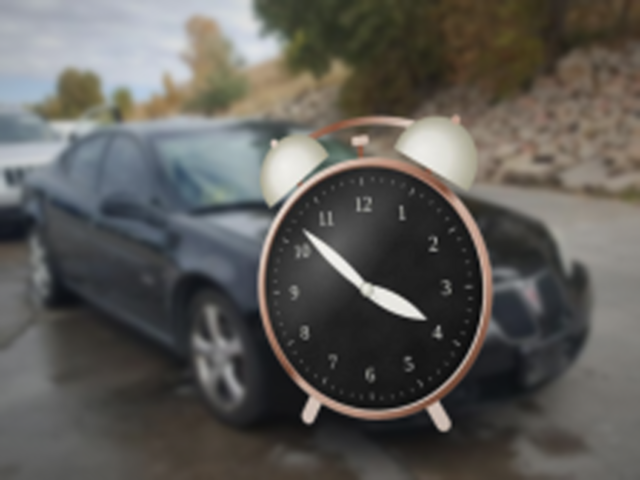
h=3 m=52
